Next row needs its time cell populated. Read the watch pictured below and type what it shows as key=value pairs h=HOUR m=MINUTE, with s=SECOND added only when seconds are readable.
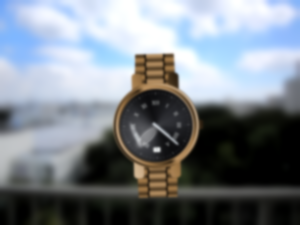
h=4 m=22
